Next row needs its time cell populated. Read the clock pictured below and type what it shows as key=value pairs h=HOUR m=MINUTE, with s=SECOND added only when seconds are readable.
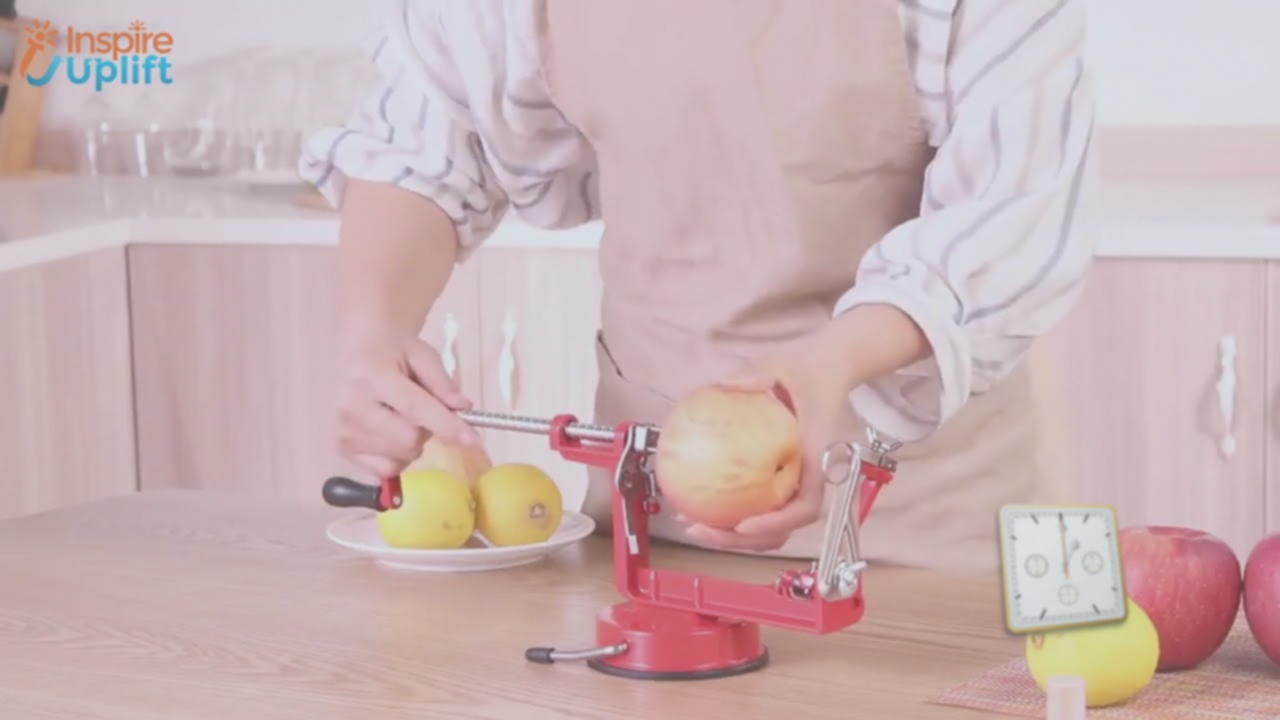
h=1 m=0
